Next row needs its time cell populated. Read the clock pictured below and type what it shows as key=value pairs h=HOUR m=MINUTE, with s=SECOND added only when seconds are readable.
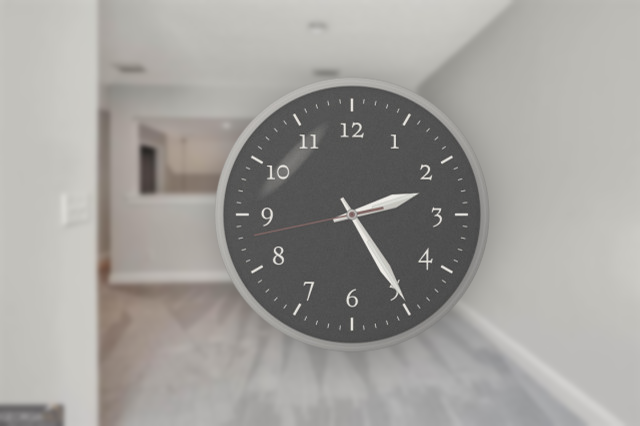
h=2 m=24 s=43
